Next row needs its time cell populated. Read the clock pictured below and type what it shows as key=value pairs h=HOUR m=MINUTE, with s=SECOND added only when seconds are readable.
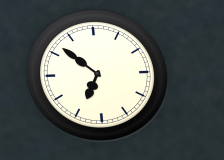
h=6 m=52
